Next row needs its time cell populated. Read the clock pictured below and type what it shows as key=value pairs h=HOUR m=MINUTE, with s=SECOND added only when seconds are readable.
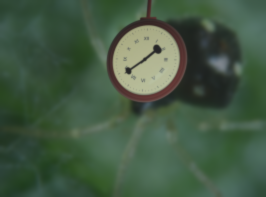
h=1 m=39
